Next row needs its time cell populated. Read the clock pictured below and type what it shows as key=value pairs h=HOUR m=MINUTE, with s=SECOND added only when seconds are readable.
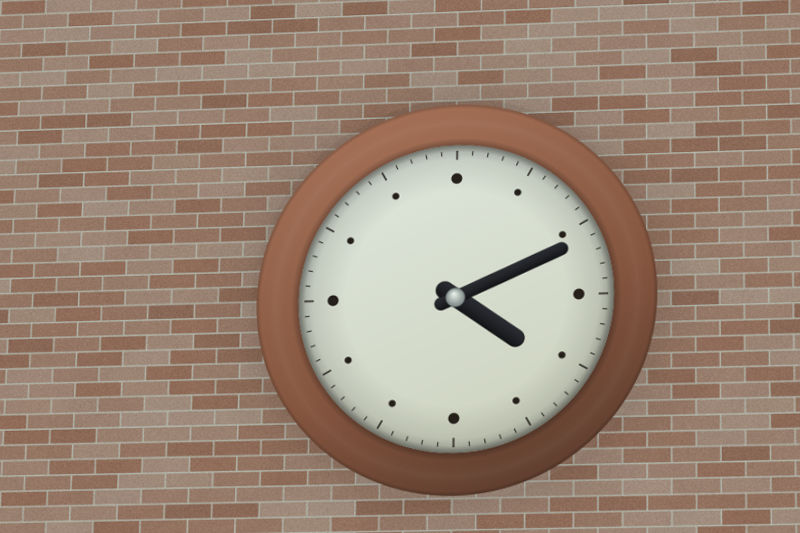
h=4 m=11
